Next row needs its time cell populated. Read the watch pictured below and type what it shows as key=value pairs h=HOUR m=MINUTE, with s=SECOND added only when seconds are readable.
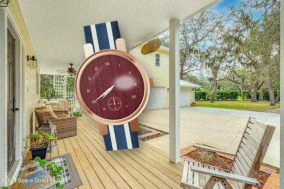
h=7 m=40
